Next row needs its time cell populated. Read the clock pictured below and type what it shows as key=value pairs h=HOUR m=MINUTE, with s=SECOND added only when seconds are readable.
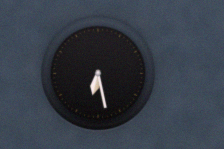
h=6 m=28
